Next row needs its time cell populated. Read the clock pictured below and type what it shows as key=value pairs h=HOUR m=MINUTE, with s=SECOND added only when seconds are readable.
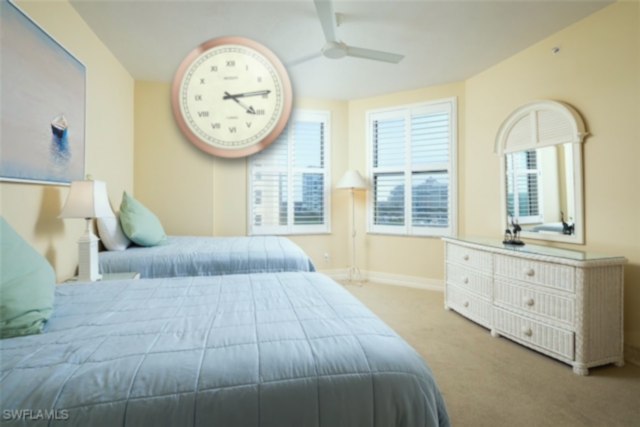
h=4 m=14
